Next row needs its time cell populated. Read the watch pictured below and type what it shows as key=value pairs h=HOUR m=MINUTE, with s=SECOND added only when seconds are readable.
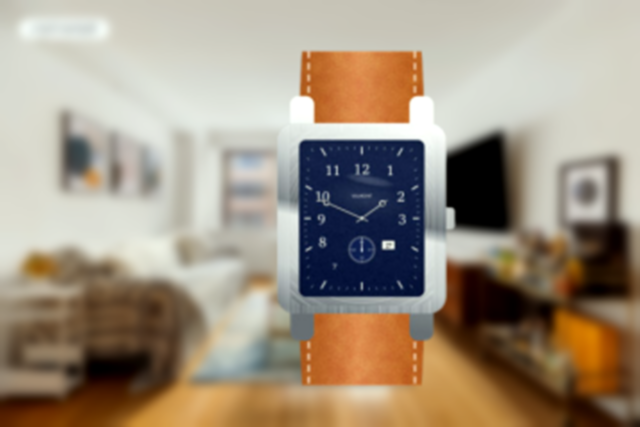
h=1 m=49
